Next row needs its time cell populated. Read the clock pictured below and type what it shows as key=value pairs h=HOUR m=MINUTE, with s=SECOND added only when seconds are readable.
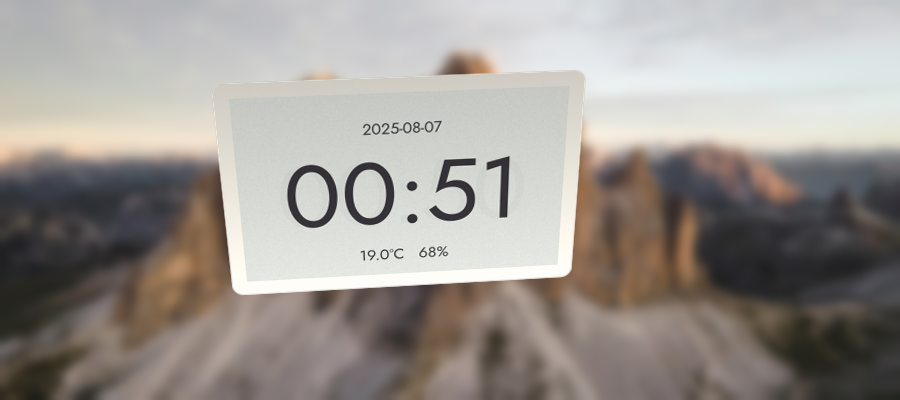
h=0 m=51
